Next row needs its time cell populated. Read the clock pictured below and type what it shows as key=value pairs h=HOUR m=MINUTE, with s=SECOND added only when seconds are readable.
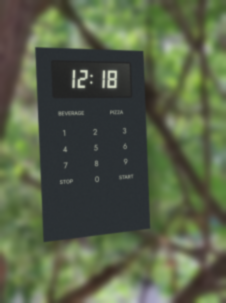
h=12 m=18
